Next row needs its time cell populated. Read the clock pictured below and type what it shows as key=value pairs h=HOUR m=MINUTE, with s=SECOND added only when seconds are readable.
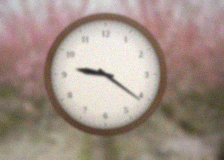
h=9 m=21
